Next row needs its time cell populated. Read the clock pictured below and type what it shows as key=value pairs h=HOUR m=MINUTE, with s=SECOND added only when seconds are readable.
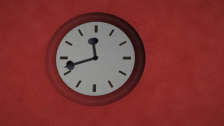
h=11 m=42
